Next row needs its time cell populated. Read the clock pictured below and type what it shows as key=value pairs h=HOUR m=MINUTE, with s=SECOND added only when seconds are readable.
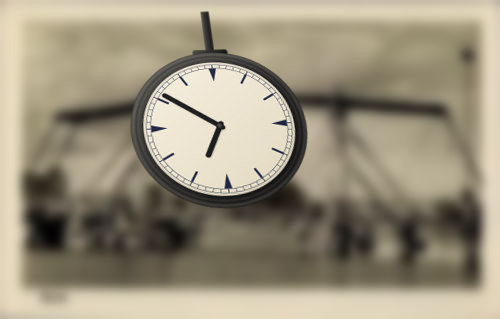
h=6 m=51
